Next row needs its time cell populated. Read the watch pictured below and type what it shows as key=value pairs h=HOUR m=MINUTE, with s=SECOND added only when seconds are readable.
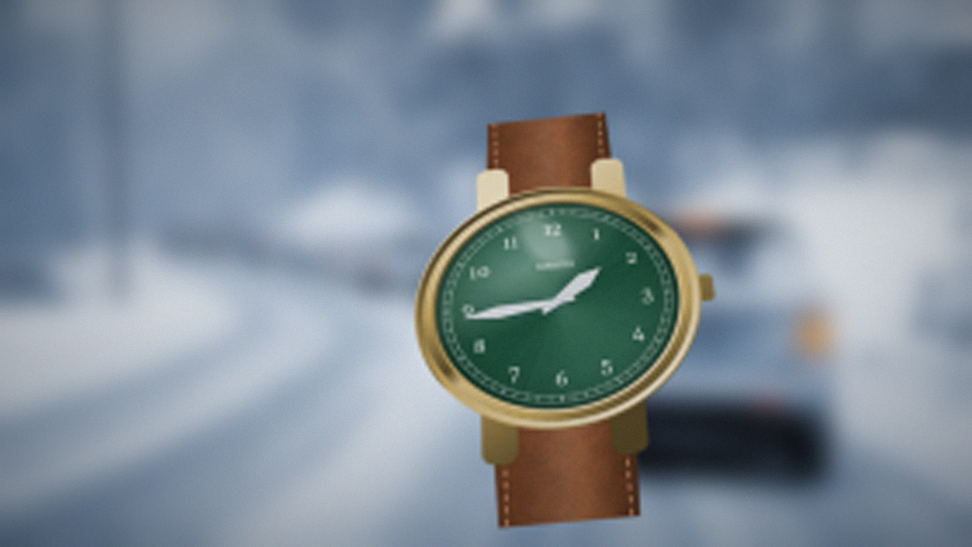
h=1 m=44
